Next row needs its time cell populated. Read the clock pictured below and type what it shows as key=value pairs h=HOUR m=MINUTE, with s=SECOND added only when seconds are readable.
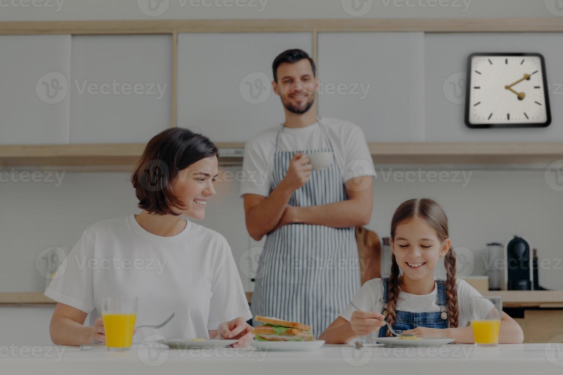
h=4 m=10
